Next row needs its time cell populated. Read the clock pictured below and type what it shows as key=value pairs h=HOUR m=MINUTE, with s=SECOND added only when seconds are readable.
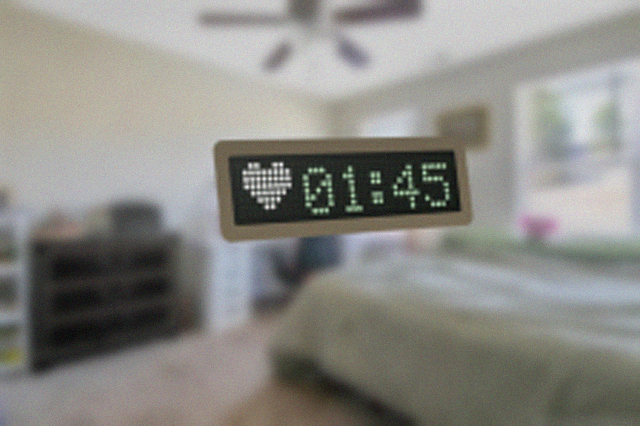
h=1 m=45
